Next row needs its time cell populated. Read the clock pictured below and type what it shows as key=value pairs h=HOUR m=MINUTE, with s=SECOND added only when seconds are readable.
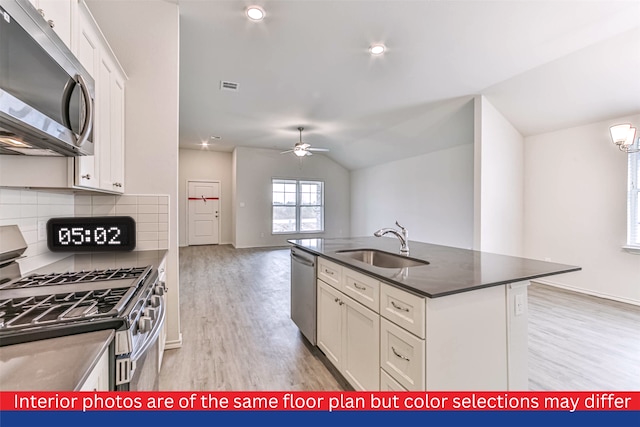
h=5 m=2
